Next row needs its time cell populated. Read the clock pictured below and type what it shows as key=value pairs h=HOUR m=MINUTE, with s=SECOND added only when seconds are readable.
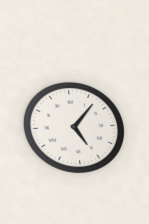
h=5 m=7
